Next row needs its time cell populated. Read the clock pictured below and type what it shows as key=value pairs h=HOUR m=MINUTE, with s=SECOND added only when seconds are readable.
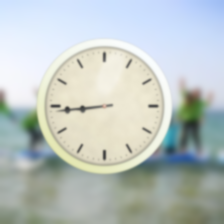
h=8 m=44
